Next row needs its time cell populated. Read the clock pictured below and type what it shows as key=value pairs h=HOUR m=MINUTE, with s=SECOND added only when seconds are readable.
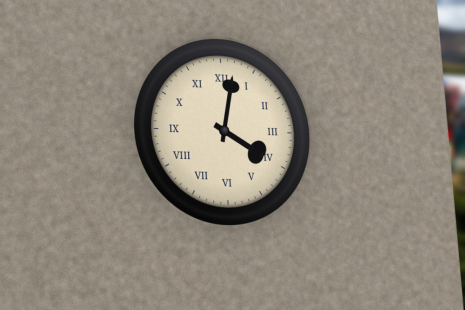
h=4 m=2
